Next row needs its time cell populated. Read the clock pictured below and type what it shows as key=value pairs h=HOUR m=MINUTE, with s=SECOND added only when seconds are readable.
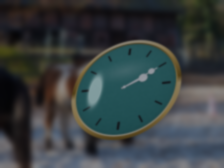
h=2 m=10
